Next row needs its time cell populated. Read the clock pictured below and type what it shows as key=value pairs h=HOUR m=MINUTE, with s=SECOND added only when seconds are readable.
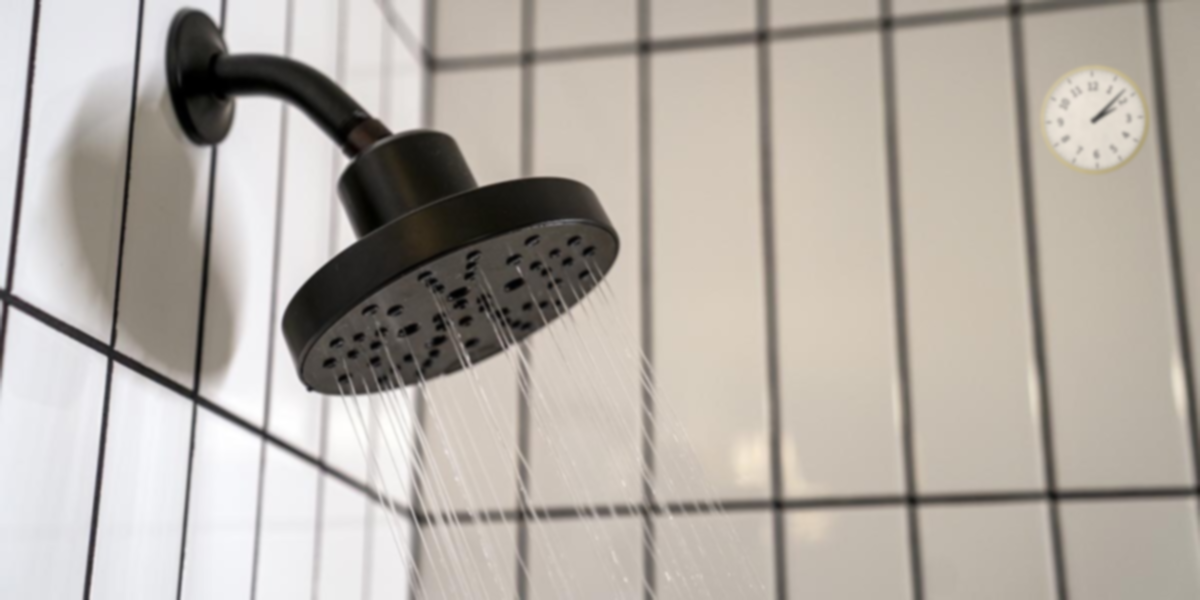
h=2 m=8
